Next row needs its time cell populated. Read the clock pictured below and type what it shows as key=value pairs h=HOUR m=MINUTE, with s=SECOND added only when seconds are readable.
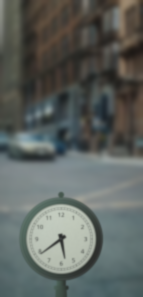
h=5 m=39
